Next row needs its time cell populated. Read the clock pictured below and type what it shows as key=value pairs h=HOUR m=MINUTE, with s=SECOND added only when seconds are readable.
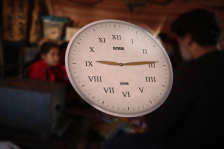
h=9 m=14
